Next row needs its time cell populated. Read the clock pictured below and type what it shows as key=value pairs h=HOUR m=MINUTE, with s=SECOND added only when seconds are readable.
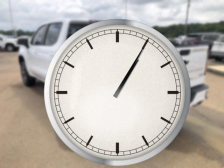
h=1 m=5
